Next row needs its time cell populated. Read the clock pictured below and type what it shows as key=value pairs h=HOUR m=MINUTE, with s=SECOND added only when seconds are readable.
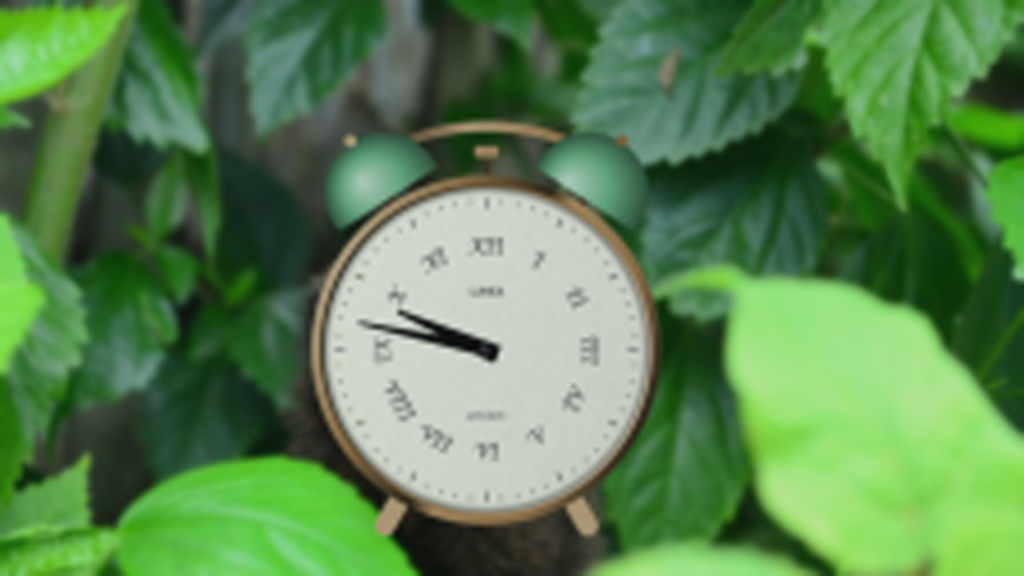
h=9 m=47
